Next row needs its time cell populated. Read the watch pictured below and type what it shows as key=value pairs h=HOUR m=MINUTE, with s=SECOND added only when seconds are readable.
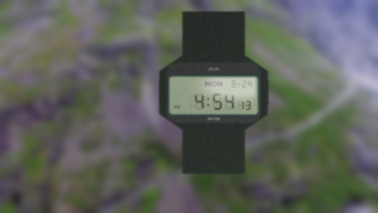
h=4 m=54 s=13
